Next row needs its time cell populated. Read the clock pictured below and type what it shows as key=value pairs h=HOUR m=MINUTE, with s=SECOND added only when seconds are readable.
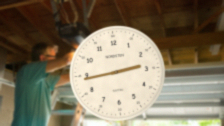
h=2 m=44
